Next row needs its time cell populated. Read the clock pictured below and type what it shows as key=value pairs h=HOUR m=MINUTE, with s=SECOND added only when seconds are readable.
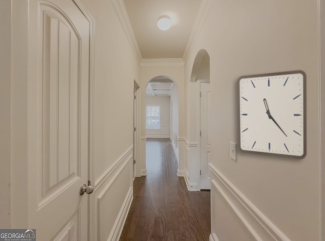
h=11 m=23
